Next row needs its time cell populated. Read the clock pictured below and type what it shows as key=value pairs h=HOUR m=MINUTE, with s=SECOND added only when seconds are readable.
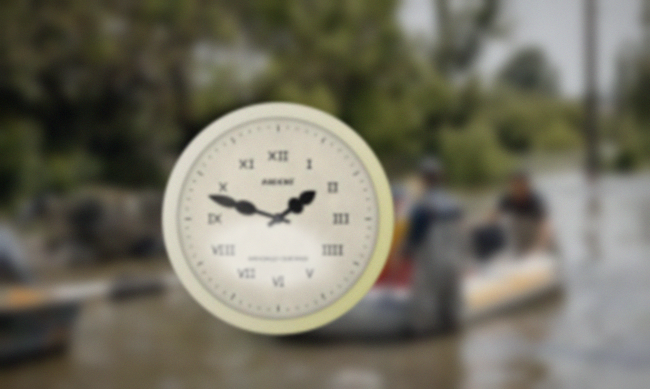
h=1 m=48
